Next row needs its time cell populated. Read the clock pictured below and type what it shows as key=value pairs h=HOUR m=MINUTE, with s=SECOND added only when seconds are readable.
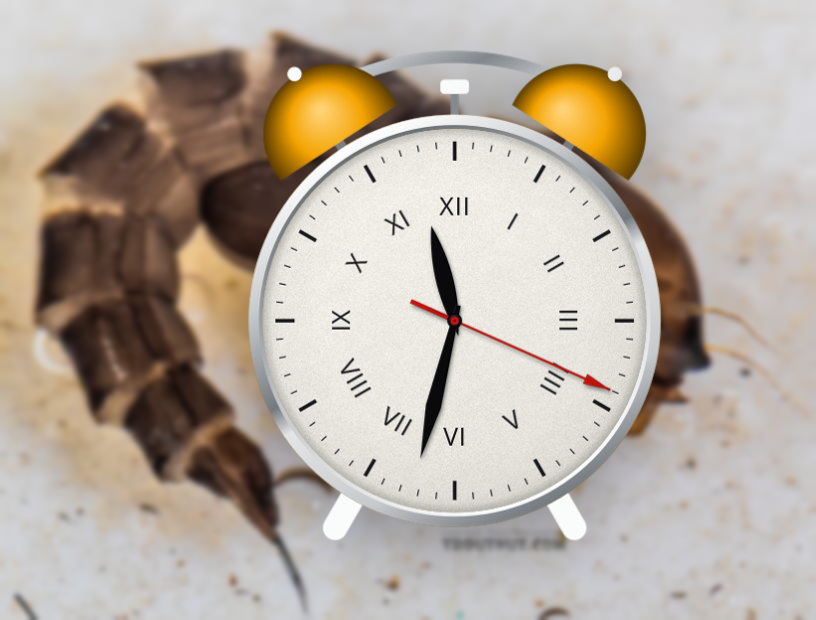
h=11 m=32 s=19
